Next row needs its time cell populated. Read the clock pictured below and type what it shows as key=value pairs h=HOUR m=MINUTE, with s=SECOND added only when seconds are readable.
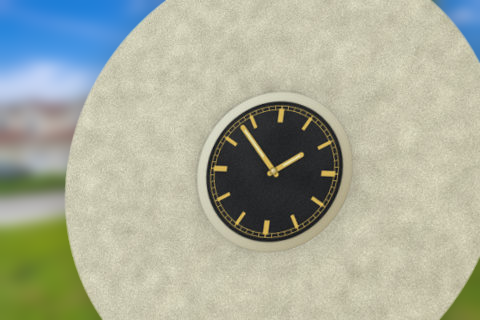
h=1 m=53
